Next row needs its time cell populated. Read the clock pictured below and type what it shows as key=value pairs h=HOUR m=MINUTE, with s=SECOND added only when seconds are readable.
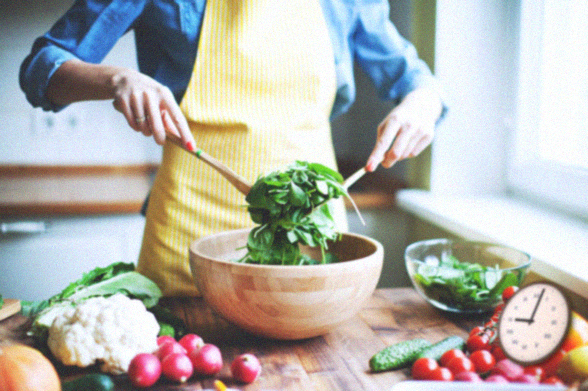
h=9 m=2
